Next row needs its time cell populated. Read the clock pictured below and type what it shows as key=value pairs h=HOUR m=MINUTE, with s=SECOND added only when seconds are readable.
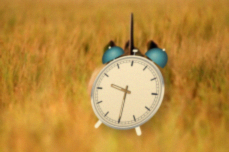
h=9 m=30
